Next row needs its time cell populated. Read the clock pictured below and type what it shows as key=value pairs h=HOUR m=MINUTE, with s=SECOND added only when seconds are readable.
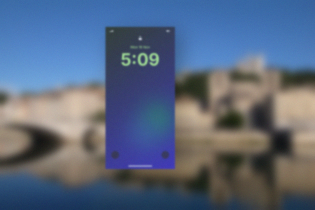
h=5 m=9
